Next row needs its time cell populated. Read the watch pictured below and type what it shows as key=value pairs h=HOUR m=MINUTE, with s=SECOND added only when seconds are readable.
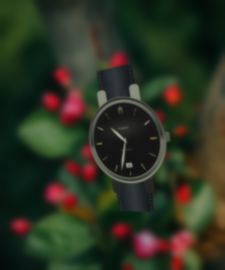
h=10 m=33
